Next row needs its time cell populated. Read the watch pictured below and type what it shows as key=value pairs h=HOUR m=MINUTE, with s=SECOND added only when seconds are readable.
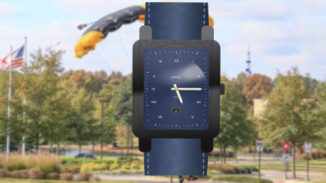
h=5 m=15
